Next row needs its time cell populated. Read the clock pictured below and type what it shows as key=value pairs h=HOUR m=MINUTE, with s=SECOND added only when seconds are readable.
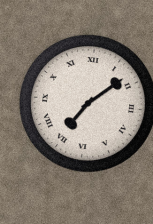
h=7 m=8
